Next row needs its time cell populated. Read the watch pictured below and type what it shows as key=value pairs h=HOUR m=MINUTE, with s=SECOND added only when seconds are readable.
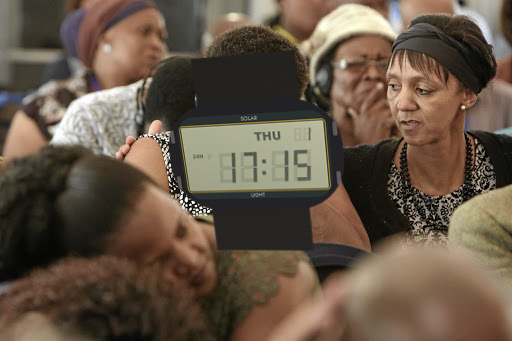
h=17 m=15
